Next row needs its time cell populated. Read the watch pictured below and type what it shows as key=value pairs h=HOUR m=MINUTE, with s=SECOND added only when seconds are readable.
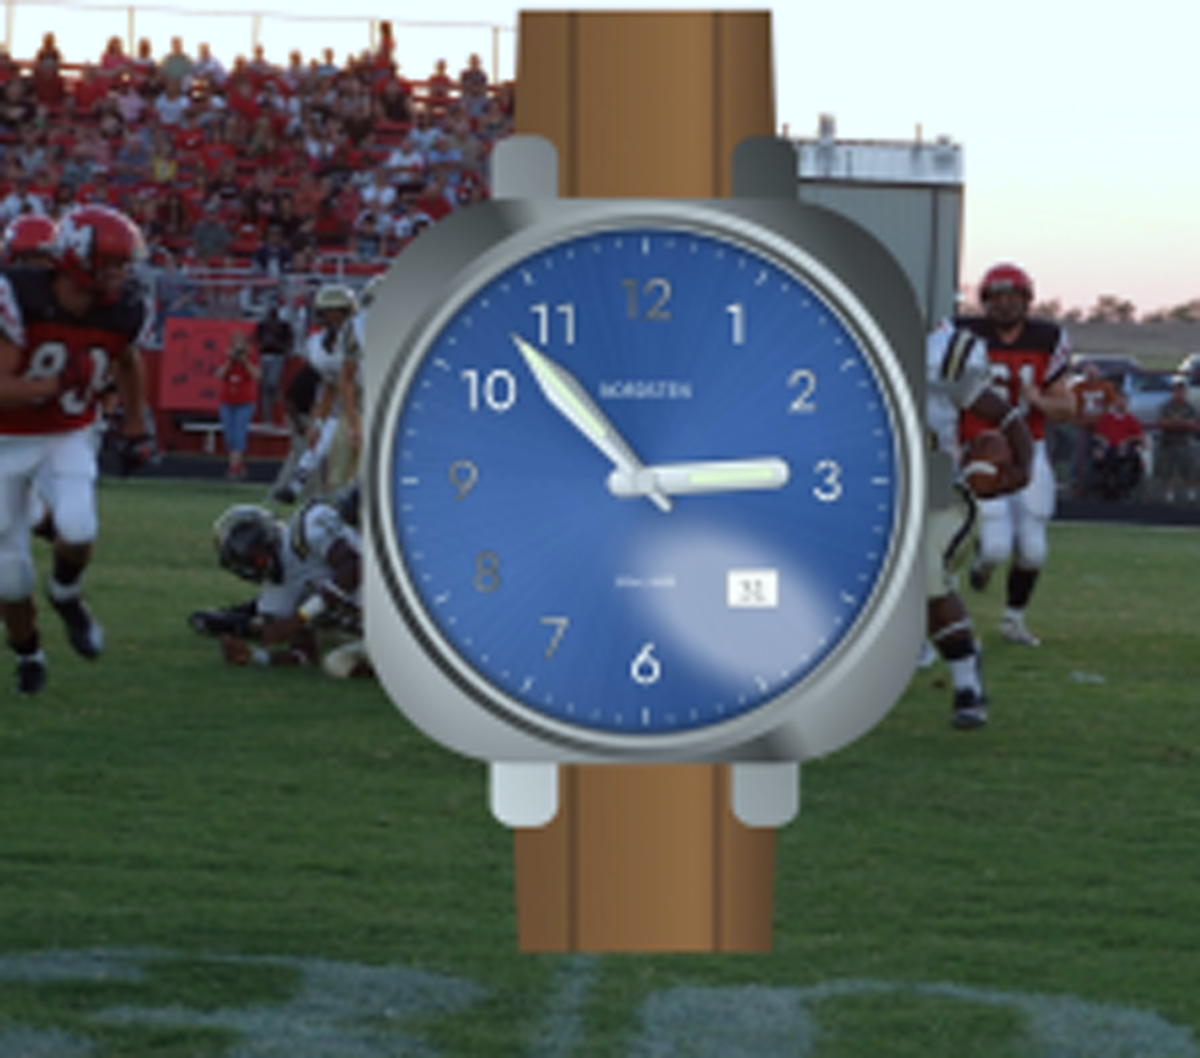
h=2 m=53
